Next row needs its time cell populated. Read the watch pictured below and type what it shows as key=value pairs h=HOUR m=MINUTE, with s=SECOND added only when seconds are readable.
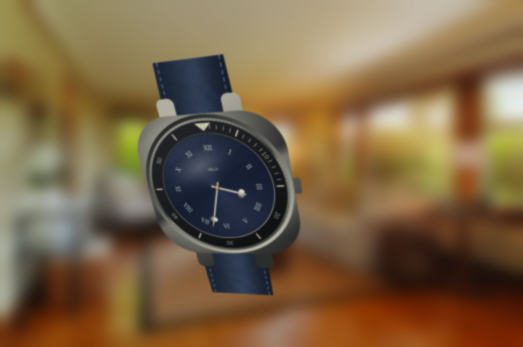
h=3 m=33
